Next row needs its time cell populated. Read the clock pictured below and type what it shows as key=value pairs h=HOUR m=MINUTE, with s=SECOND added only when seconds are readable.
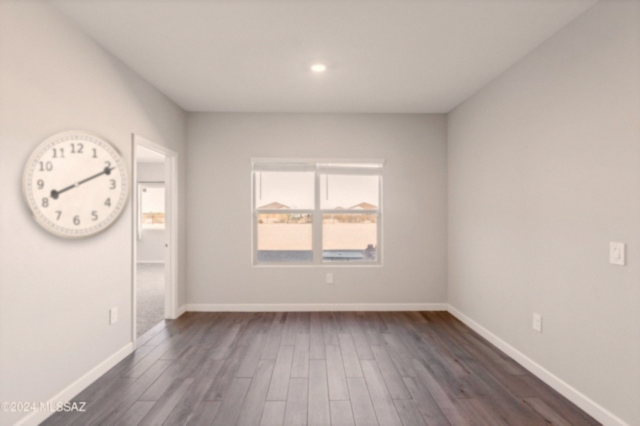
h=8 m=11
